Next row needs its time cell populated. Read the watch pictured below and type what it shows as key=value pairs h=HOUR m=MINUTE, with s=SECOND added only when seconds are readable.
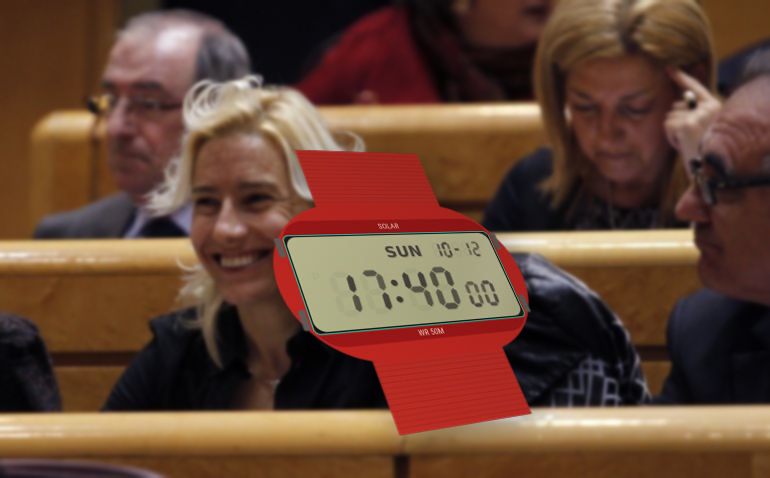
h=17 m=40 s=0
